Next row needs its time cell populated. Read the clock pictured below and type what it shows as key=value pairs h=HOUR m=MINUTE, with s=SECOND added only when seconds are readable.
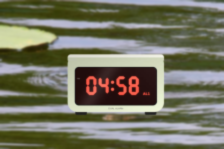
h=4 m=58
